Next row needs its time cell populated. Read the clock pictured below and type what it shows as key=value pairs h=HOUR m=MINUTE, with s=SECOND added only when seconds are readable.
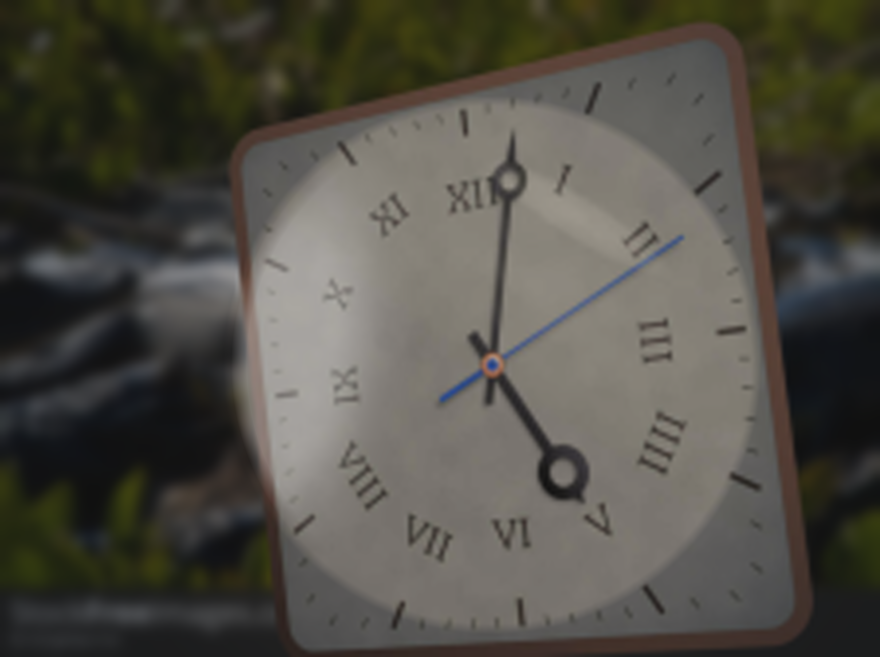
h=5 m=2 s=11
